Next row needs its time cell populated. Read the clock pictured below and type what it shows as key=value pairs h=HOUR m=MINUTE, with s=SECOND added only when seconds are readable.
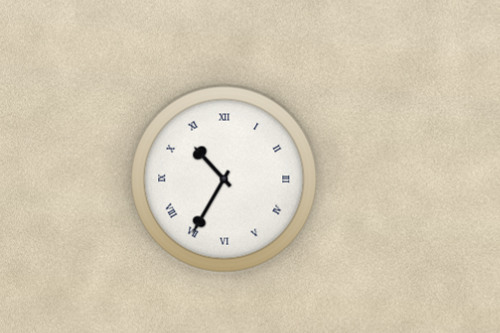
h=10 m=35
